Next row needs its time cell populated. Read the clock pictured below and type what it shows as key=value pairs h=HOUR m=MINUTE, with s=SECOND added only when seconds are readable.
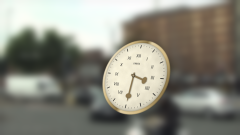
h=3 m=30
